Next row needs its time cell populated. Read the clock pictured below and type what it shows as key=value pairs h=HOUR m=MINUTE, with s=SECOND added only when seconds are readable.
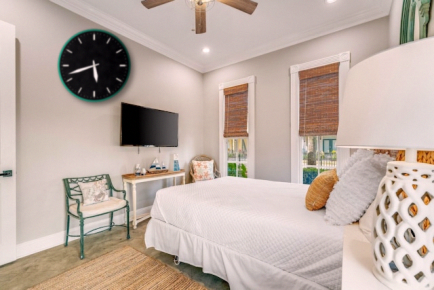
h=5 m=42
